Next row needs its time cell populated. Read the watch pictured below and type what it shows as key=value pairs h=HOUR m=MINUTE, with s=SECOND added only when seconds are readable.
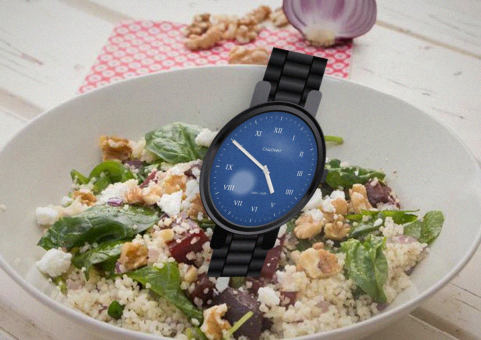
h=4 m=50
